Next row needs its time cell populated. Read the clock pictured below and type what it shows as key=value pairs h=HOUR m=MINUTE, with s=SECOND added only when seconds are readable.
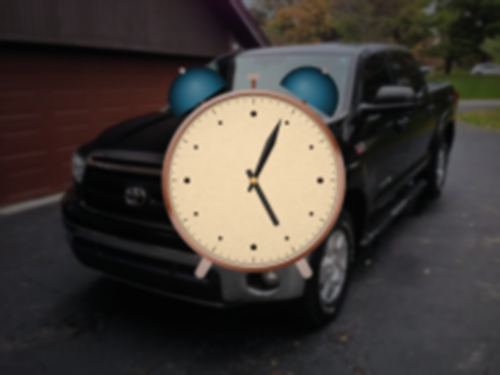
h=5 m=4
